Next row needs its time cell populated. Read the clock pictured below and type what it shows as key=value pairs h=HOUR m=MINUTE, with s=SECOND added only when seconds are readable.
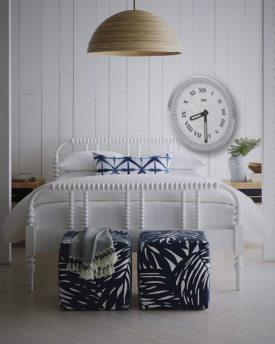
h=8 m=31
